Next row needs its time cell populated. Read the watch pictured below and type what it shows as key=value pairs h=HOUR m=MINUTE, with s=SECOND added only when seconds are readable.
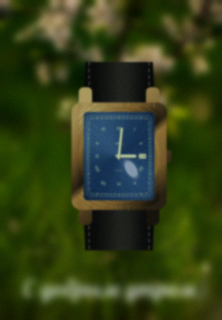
h=3 m=1
